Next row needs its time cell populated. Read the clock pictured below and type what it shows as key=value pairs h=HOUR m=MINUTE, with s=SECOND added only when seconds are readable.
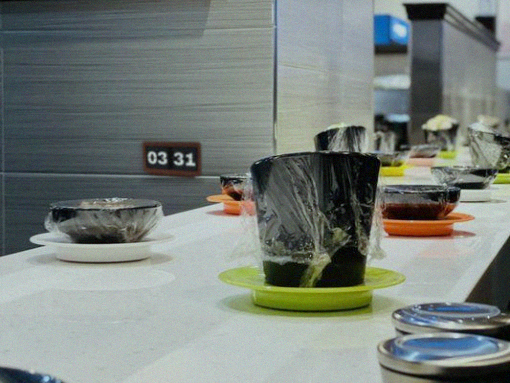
h=3 m=31
